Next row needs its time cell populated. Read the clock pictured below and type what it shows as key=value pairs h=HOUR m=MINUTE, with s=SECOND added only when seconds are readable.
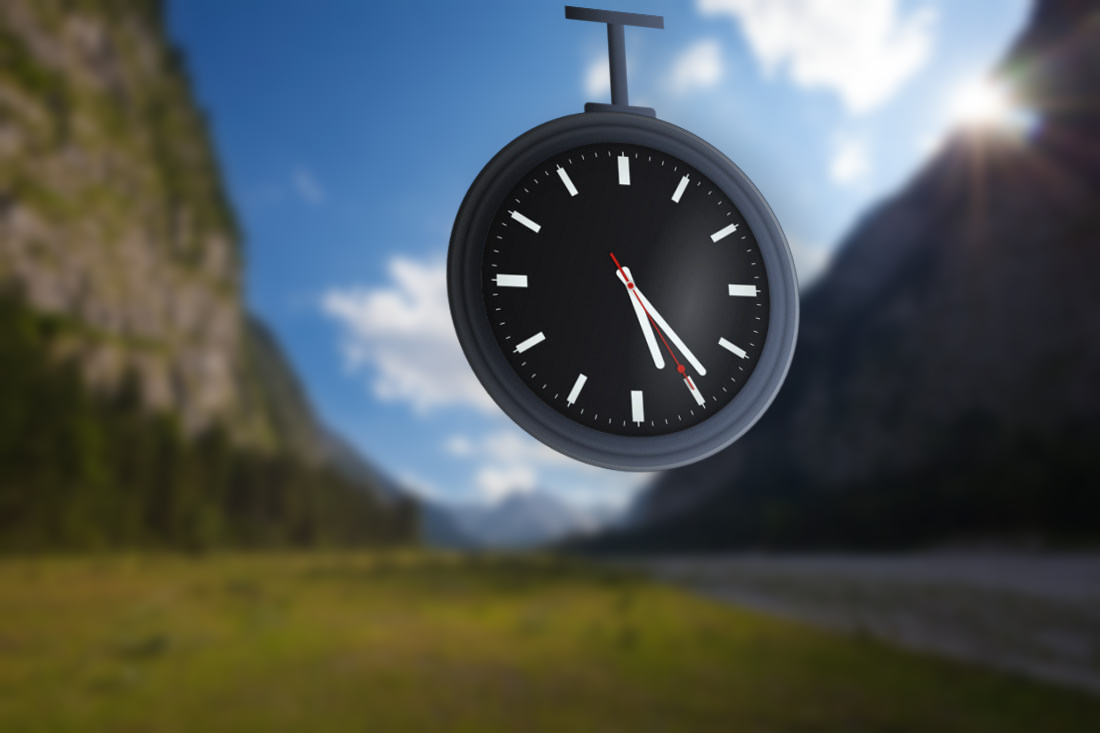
h=5 m=23 s=25
